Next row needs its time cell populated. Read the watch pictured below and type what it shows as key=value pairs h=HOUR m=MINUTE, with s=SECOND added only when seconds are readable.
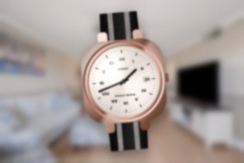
h=1 m=42
